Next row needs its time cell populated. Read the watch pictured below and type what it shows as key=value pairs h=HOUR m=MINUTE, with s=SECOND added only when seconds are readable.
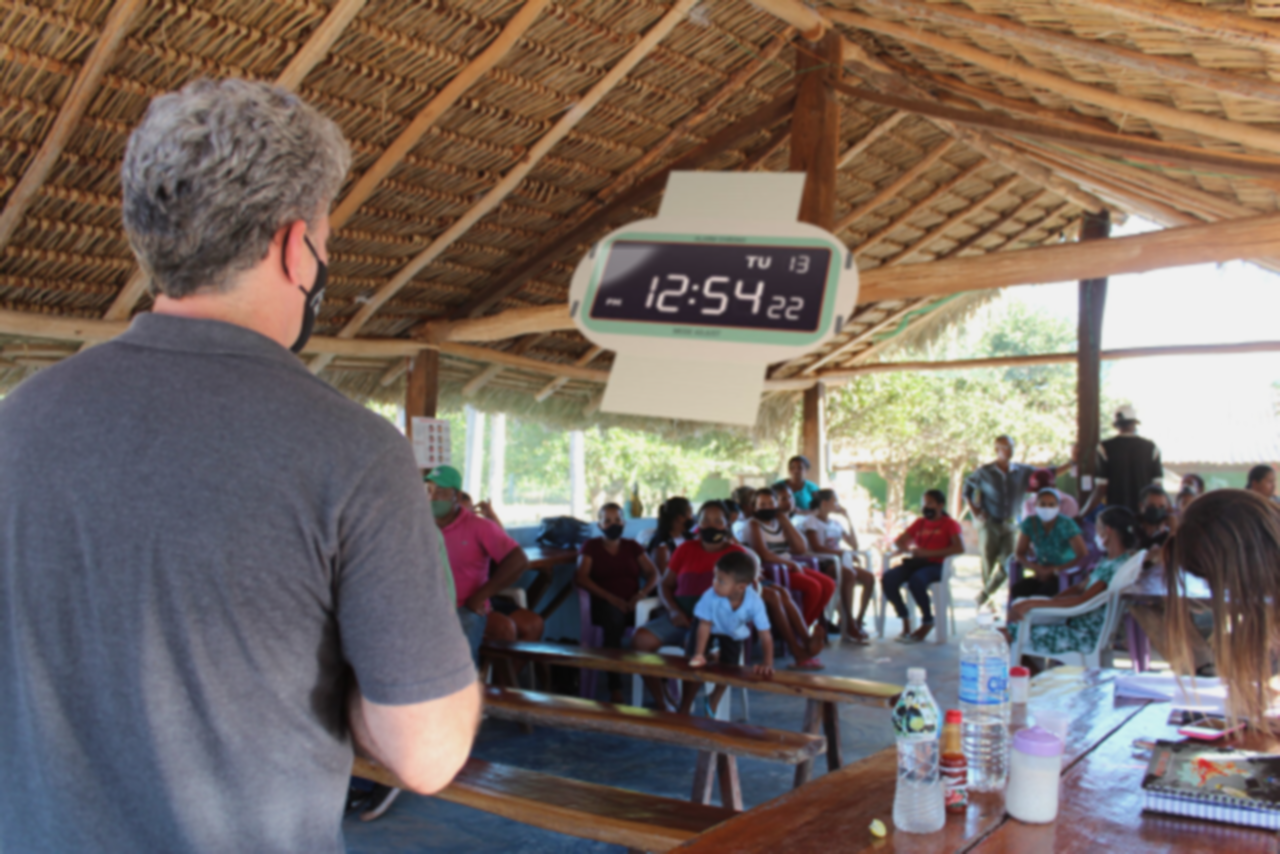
h=12 m=54 s=22
